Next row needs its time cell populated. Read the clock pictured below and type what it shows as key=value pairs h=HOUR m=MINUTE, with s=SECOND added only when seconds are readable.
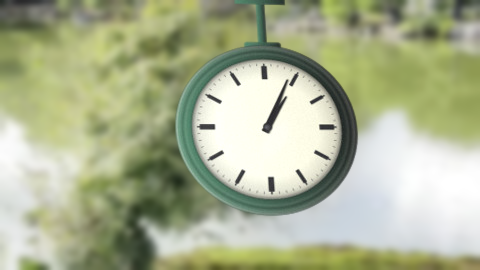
h=1 m=4
